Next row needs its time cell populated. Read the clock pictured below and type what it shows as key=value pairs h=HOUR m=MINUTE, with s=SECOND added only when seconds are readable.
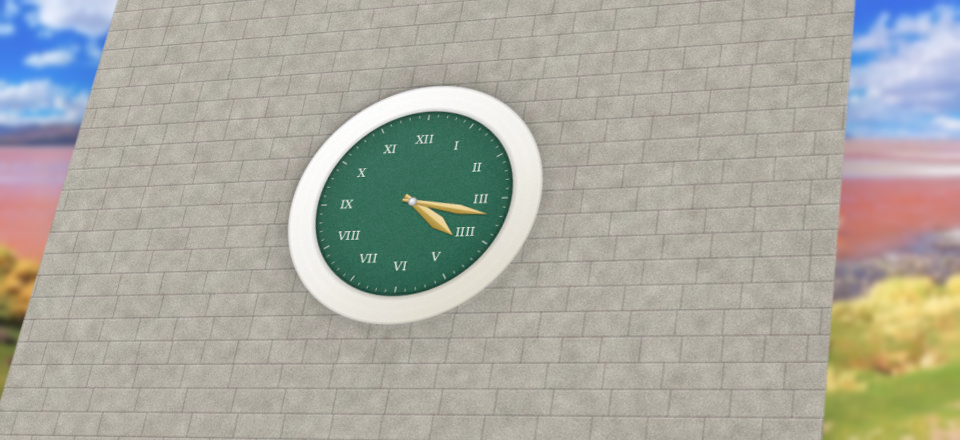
h=4 m=17
